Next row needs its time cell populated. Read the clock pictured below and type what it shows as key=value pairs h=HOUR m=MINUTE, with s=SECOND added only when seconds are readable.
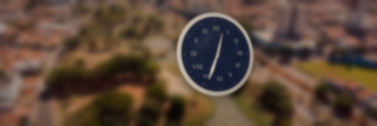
h=12 m=34
